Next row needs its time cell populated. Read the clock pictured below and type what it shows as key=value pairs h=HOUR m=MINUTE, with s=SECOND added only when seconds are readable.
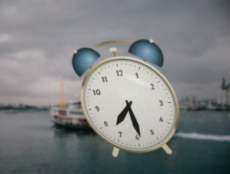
h=7 m=29
